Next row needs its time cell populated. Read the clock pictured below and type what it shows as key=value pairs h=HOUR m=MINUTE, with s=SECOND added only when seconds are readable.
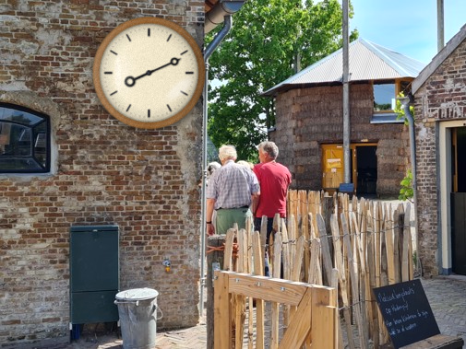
h=8 m=11
